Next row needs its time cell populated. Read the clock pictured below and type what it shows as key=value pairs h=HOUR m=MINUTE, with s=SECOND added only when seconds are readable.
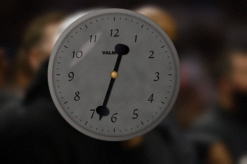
h=12 m=33
